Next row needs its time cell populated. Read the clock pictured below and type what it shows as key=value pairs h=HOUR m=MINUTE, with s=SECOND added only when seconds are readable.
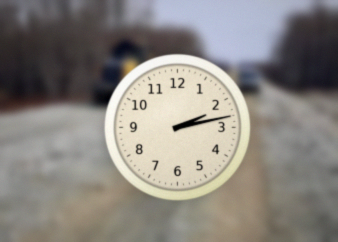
h=2 m=13
